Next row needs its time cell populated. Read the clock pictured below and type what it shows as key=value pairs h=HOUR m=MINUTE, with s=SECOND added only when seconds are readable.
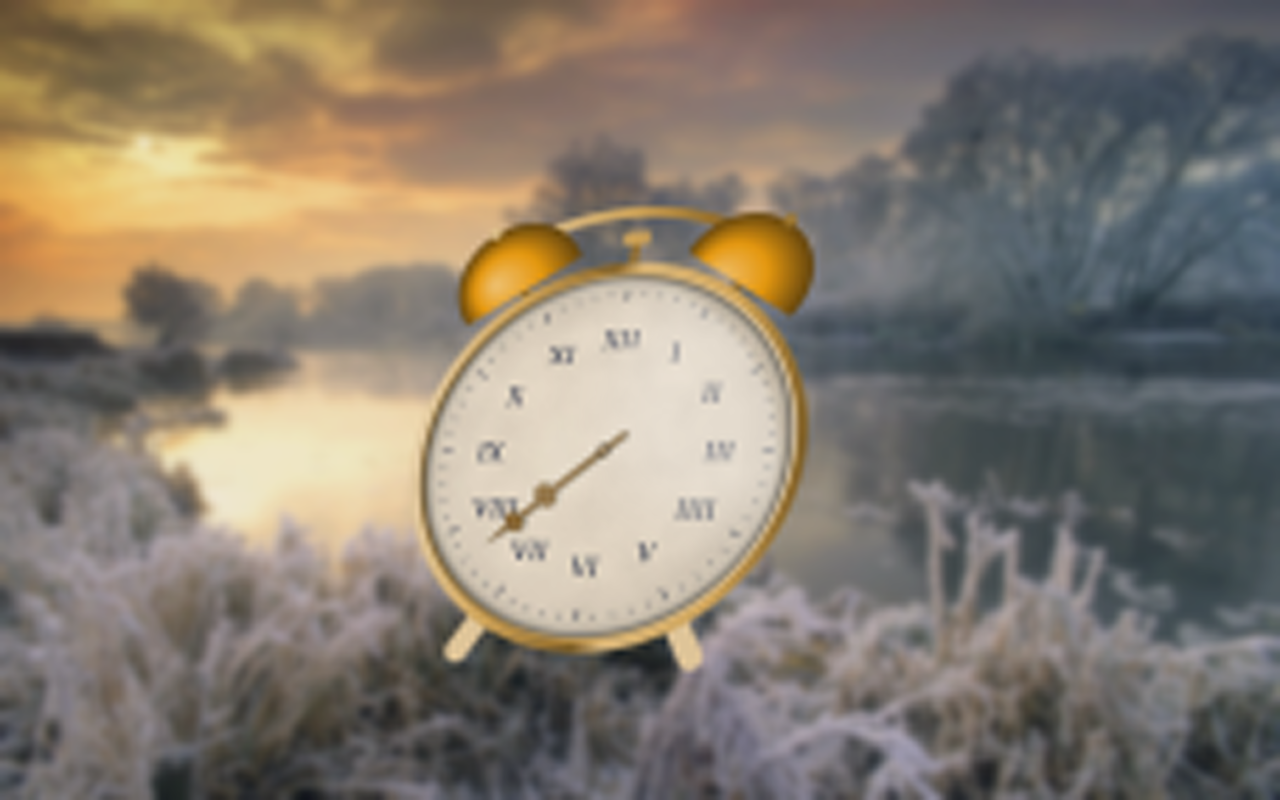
h=7 m=38
